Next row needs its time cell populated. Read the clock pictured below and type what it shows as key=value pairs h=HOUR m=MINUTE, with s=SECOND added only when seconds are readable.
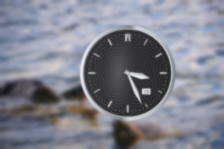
h=3 m=26
